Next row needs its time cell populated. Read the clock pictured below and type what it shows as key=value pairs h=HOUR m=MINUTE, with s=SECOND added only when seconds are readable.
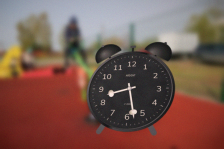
h=8 m=28
